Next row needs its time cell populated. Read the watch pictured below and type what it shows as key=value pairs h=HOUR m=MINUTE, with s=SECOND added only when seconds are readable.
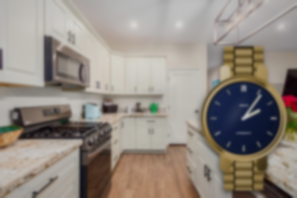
h=2 m=6
